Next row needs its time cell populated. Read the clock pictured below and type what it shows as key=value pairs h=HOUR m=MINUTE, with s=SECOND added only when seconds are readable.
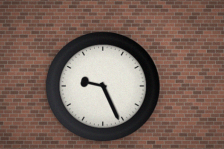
h=9 m=26
